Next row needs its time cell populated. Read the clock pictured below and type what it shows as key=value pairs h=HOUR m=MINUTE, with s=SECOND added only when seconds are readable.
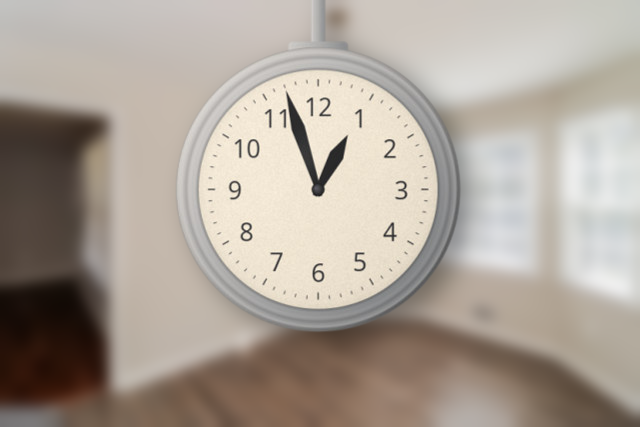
h=12 m=57
